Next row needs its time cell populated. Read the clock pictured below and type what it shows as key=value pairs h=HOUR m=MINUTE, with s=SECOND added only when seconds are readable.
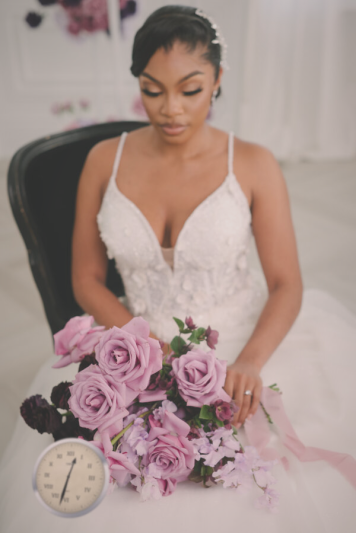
h=12 m=32
